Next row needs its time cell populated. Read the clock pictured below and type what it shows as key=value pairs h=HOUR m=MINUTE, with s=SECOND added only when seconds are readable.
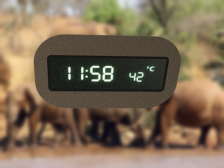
h=11 m=58
